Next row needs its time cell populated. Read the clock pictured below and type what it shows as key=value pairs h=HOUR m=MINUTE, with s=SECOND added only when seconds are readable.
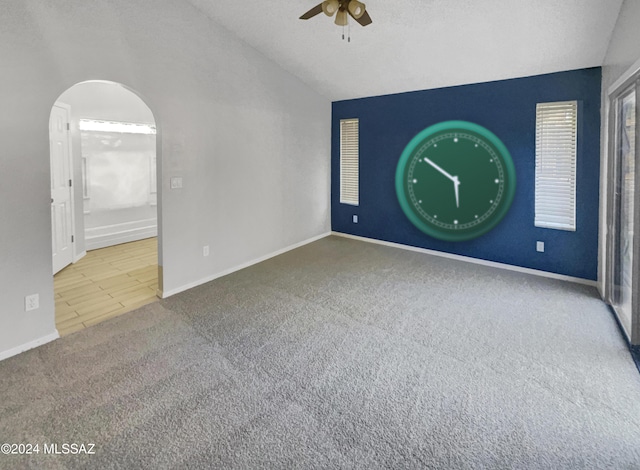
h=5 m=51
